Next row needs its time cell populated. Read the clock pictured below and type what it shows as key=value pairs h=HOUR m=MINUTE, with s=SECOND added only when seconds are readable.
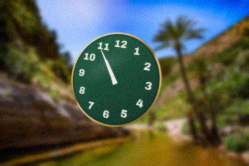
h=10 m=54
